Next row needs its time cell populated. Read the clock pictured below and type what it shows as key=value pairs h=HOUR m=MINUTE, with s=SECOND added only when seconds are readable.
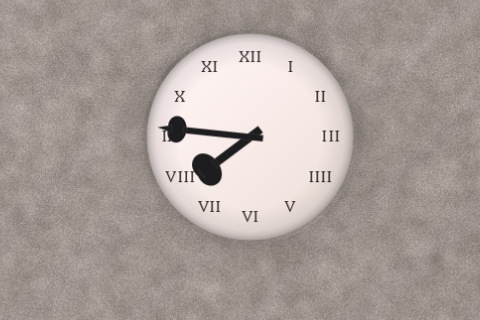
h=7 m=46
